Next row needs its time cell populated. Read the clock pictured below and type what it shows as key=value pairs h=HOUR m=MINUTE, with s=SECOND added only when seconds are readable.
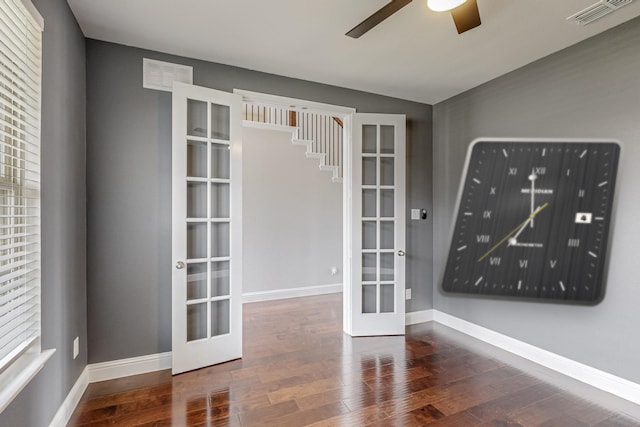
h=6 m=58 s=37
